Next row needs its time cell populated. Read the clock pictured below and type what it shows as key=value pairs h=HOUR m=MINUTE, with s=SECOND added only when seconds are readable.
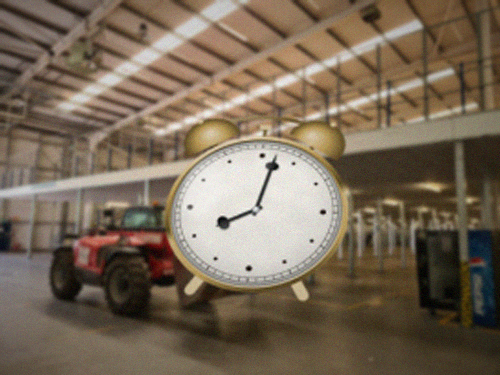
h=8 m=2
